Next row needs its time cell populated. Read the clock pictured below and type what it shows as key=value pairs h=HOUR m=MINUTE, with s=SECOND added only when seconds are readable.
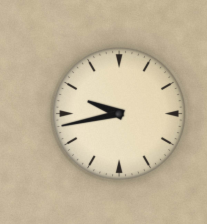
h=9 m=43
